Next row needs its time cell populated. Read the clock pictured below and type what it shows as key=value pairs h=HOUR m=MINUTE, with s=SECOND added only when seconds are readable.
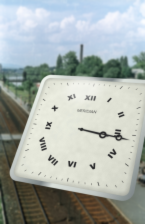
h=3 m=16
